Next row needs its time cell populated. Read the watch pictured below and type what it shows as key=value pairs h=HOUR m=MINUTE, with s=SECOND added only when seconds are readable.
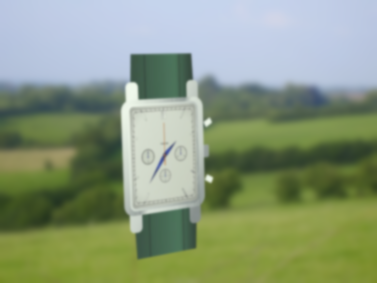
h=1 m=36
